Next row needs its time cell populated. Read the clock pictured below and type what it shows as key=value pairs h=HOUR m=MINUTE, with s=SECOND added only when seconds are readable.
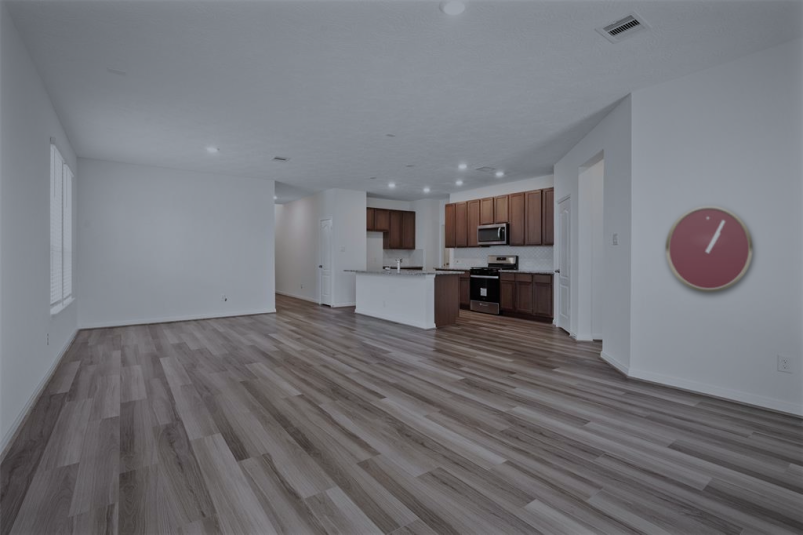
h=1 m=5
